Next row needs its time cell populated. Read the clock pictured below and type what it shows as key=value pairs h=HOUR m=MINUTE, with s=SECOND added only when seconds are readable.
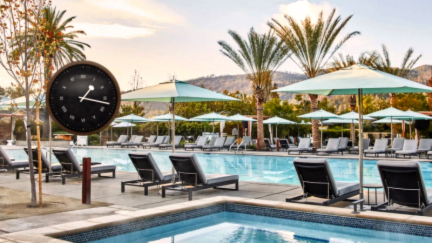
h=1 m=17
